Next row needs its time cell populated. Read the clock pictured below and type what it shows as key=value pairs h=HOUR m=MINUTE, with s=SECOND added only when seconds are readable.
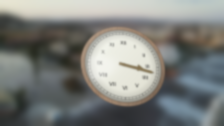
h=3 m=17
